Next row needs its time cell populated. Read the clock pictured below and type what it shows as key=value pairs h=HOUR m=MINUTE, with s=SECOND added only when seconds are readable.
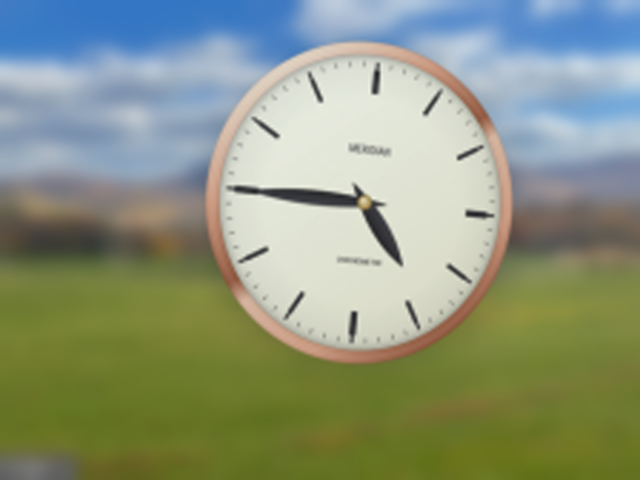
h=4 m=45
